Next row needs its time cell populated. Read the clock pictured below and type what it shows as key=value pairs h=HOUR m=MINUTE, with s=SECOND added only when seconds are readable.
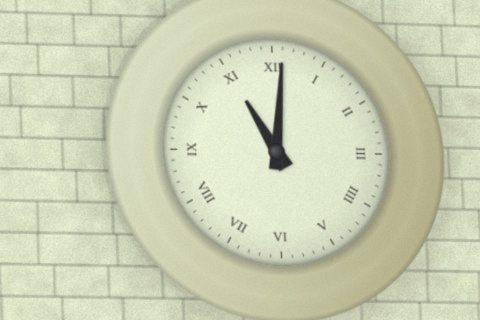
h=11 m=1
